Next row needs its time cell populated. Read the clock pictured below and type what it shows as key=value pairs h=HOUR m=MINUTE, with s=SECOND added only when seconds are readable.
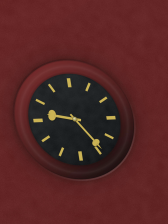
h=9 m=24
